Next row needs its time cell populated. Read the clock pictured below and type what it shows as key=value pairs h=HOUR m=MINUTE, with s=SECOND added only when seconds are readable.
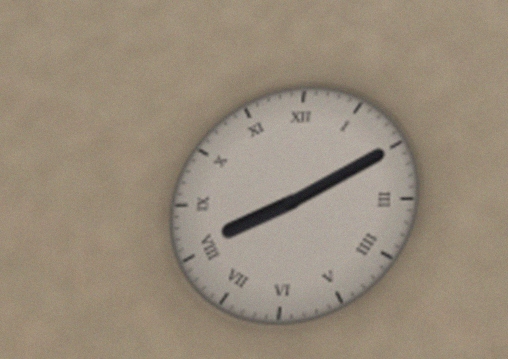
h=8 m=10
